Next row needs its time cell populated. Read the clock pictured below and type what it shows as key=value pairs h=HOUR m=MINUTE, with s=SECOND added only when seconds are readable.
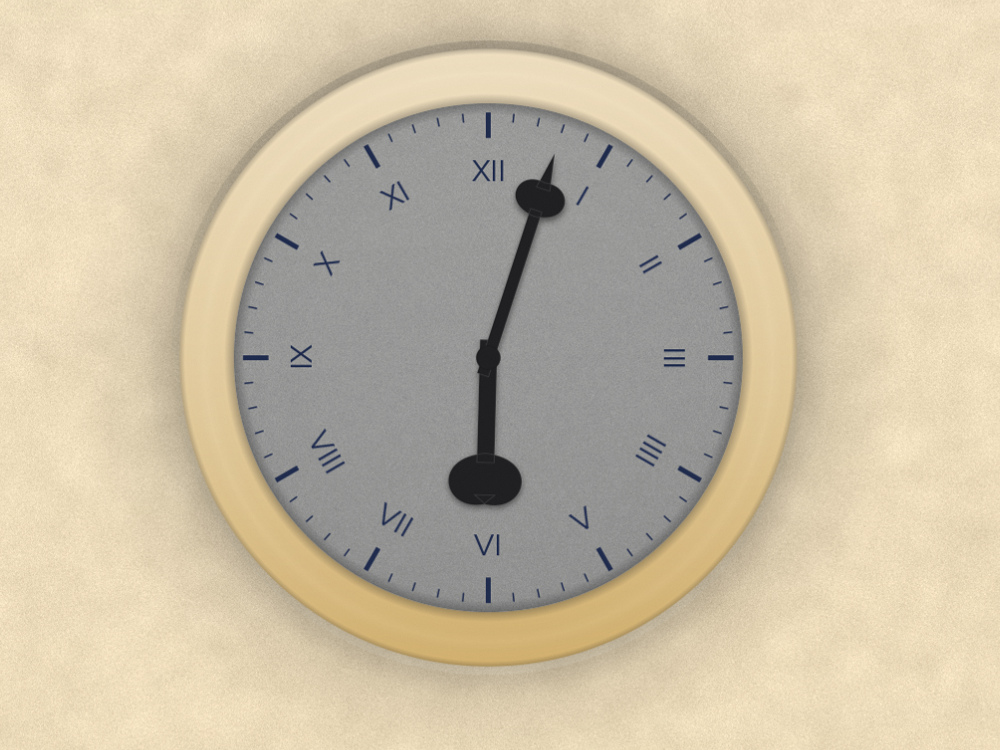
h=6 m=3
